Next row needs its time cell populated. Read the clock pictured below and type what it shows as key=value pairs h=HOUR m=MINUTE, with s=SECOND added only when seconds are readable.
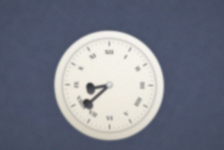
h=8 m=38
